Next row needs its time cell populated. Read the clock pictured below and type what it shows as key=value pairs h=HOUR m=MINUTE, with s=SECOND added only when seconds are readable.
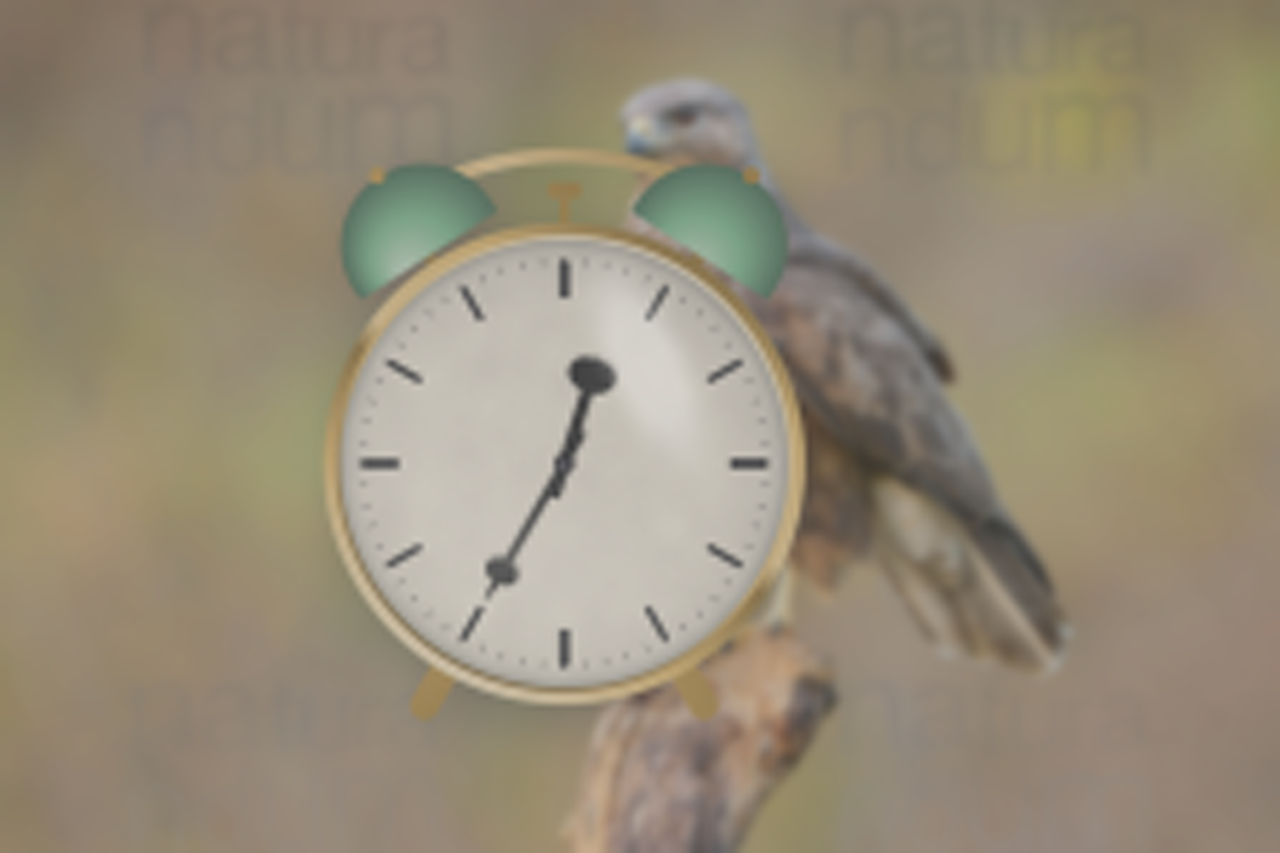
h=12 m=35
